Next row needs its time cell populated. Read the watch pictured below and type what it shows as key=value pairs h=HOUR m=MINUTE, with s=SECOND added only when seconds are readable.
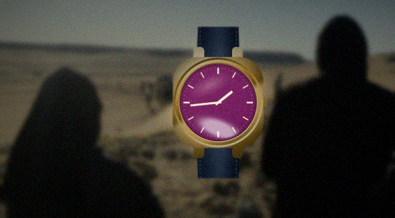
h=1 m=44
